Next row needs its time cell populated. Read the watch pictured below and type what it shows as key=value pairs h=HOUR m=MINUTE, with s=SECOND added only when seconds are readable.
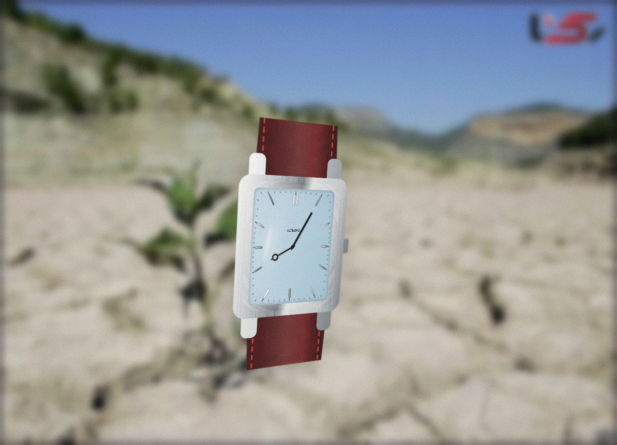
h=8 m=5
